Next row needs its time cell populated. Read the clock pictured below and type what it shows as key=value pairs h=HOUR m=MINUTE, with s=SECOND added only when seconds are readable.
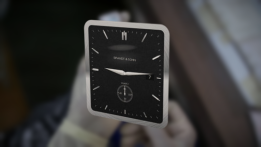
h=9 m=14
